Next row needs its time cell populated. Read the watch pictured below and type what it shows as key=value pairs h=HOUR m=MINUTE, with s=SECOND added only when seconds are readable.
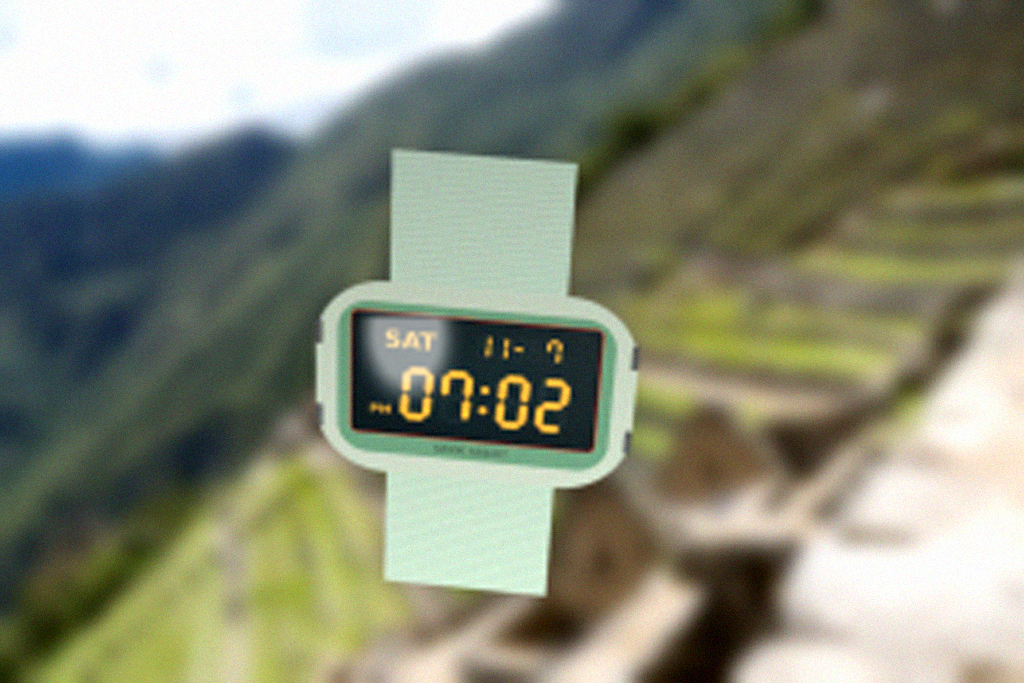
h=7 m=2
